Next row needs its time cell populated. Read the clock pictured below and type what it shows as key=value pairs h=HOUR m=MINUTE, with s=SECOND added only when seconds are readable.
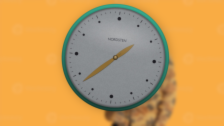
h=1 m=38
